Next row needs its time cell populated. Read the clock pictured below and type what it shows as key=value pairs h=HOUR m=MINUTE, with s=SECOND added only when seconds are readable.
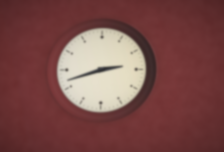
h=2 m=42
